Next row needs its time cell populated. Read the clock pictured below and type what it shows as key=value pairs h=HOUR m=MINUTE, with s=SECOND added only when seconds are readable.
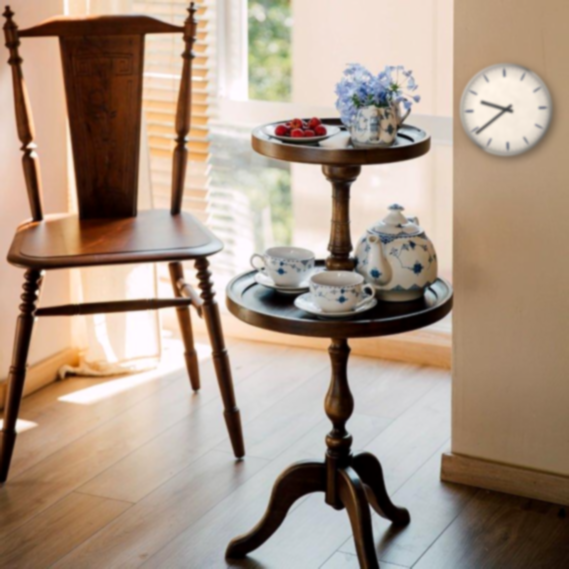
h=9 m=39
